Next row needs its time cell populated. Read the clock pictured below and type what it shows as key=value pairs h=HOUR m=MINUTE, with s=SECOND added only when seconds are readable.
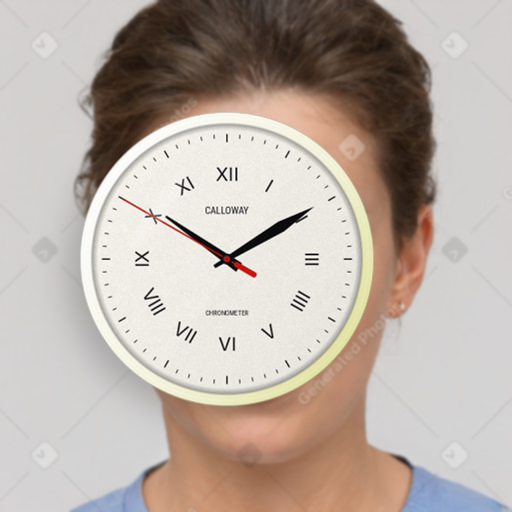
h=10 m=9 s=50
